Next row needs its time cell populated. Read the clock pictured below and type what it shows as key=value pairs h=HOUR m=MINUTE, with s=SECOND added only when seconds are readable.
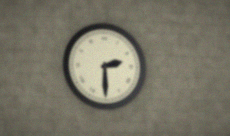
h=2 m=30
